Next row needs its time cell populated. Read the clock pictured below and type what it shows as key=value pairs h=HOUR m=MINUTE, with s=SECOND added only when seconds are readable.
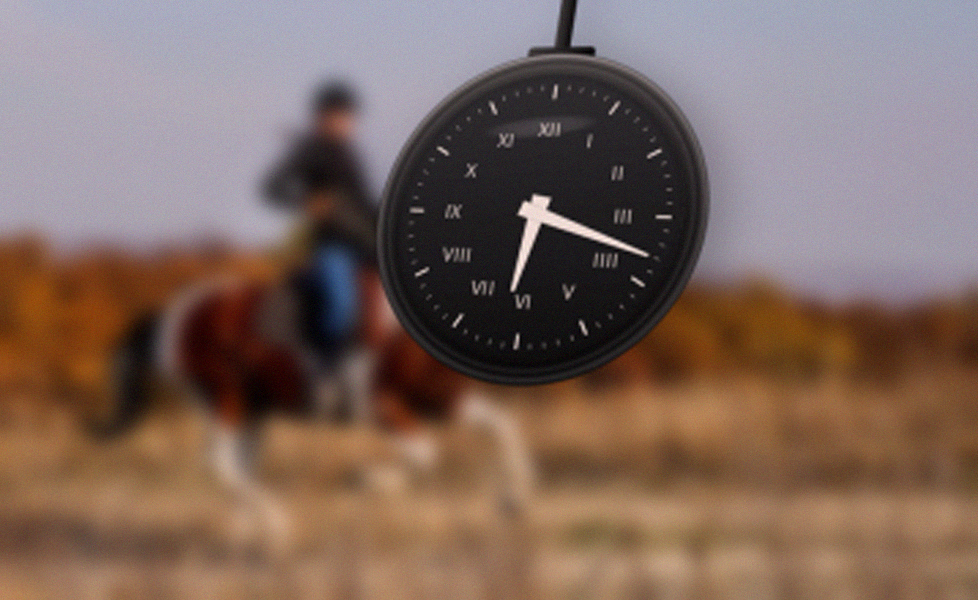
h=6 m=18
